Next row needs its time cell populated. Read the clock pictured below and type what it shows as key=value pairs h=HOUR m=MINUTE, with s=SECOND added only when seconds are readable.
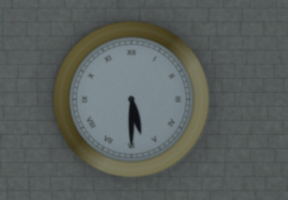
h=5 m=30
